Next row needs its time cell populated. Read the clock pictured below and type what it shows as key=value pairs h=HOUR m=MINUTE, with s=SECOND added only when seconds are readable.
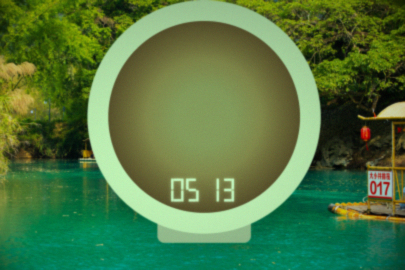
h=5 m=13
